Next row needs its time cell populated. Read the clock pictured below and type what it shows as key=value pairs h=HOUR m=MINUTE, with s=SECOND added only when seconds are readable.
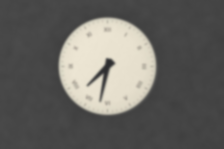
h=7 m=32
